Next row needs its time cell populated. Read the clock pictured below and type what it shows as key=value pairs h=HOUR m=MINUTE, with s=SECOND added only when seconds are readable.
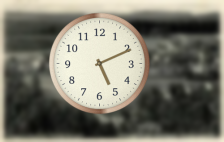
h=5 m=11
